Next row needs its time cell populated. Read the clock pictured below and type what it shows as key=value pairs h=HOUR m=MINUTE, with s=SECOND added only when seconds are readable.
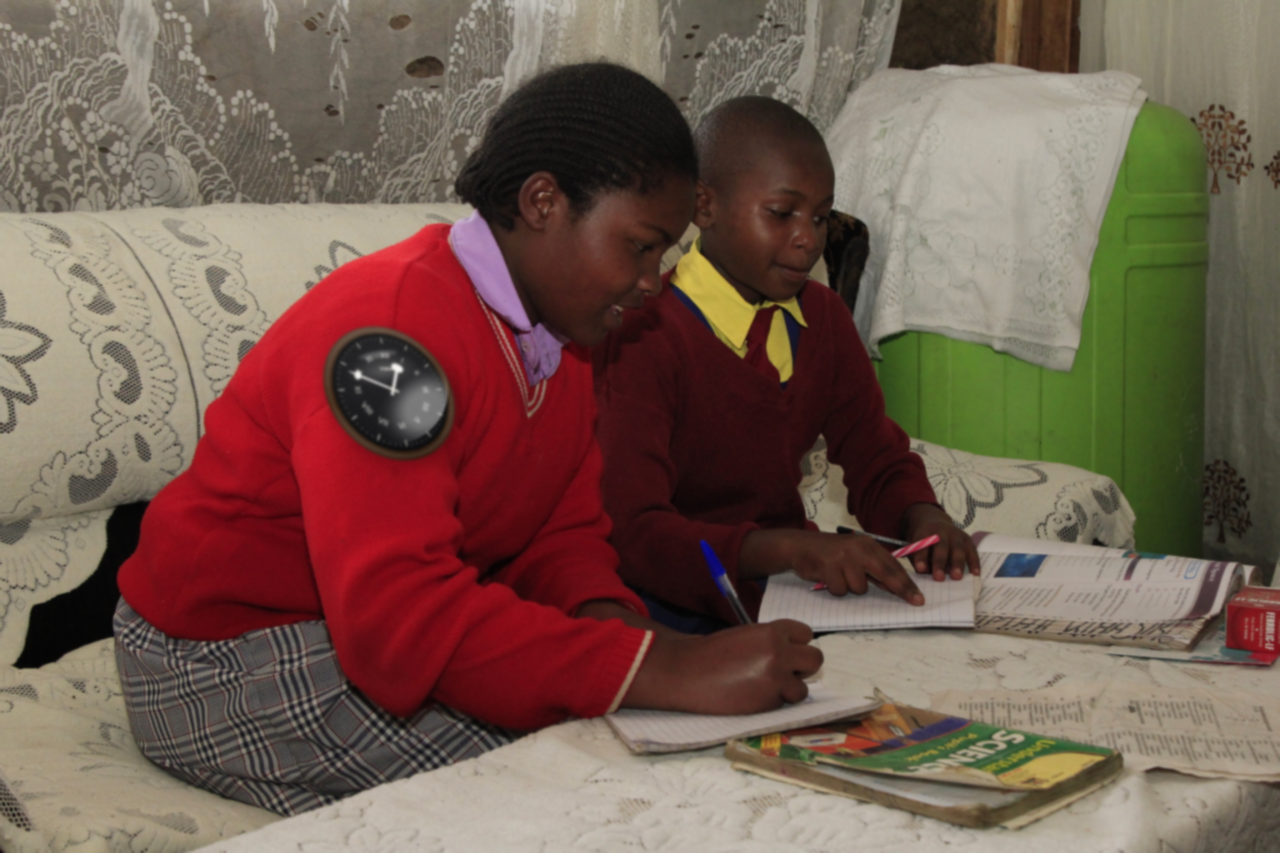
h=12 m=49
